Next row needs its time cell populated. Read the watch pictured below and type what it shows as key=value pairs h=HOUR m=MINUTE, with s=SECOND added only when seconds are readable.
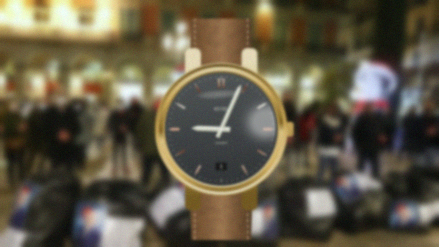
h=9 m=4
